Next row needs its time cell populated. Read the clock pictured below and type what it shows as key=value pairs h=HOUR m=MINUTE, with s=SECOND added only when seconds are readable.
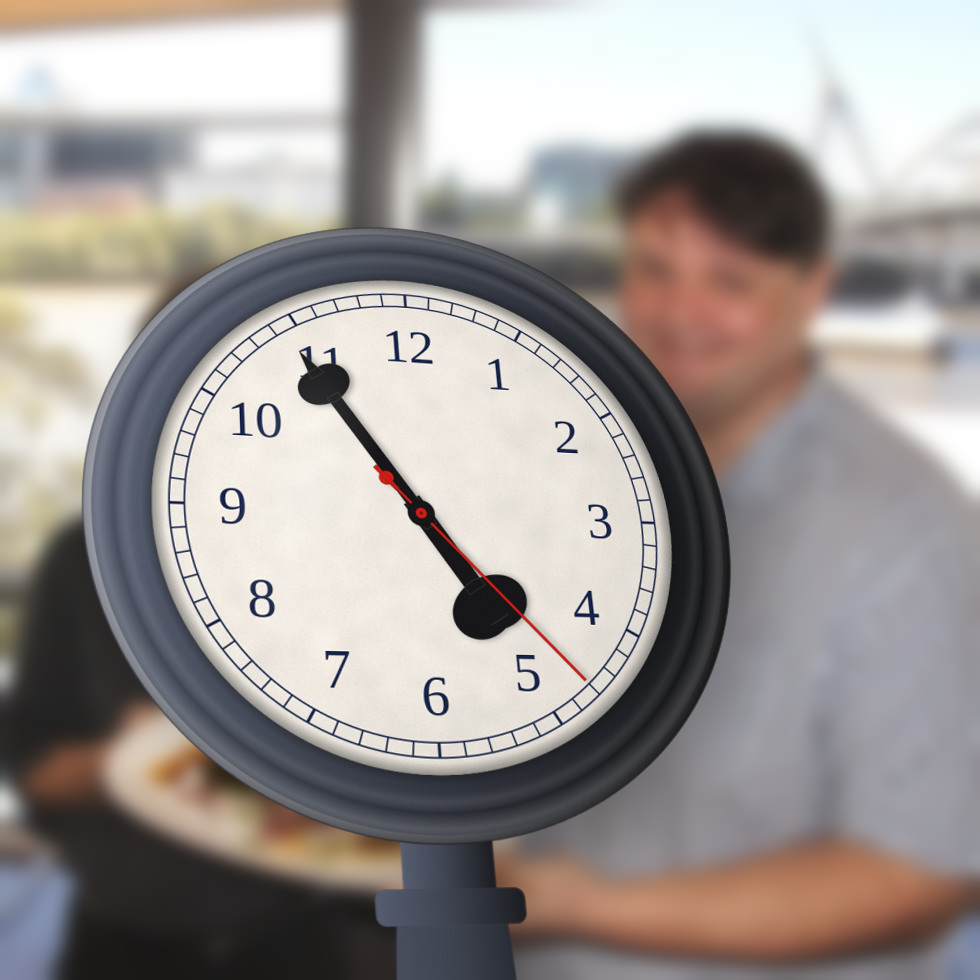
h=4 m=54 s=23
